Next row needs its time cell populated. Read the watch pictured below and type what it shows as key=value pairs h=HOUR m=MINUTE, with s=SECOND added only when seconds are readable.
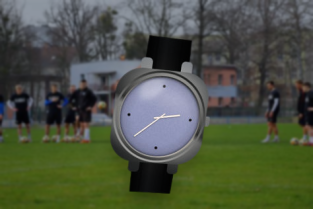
h=2 m=38
